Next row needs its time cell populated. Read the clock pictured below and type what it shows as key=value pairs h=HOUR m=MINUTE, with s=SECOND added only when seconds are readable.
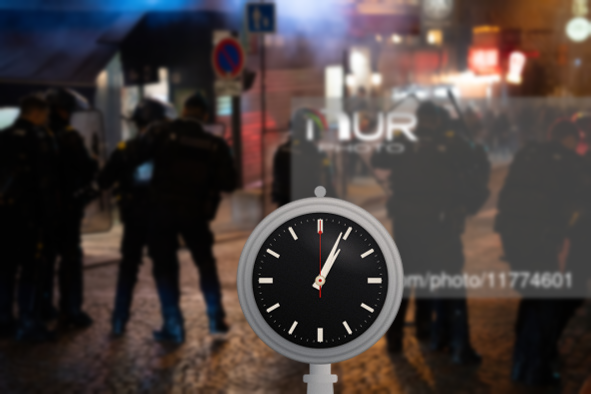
h=1 m=4 s=0
